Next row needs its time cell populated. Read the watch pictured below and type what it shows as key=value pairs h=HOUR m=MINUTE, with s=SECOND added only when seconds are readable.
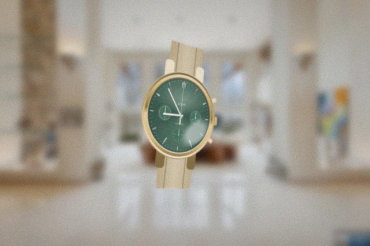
h=8 m=54
